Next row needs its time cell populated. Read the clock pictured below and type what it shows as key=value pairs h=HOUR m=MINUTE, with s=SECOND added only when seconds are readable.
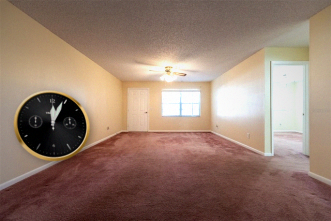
h=12 m=4
